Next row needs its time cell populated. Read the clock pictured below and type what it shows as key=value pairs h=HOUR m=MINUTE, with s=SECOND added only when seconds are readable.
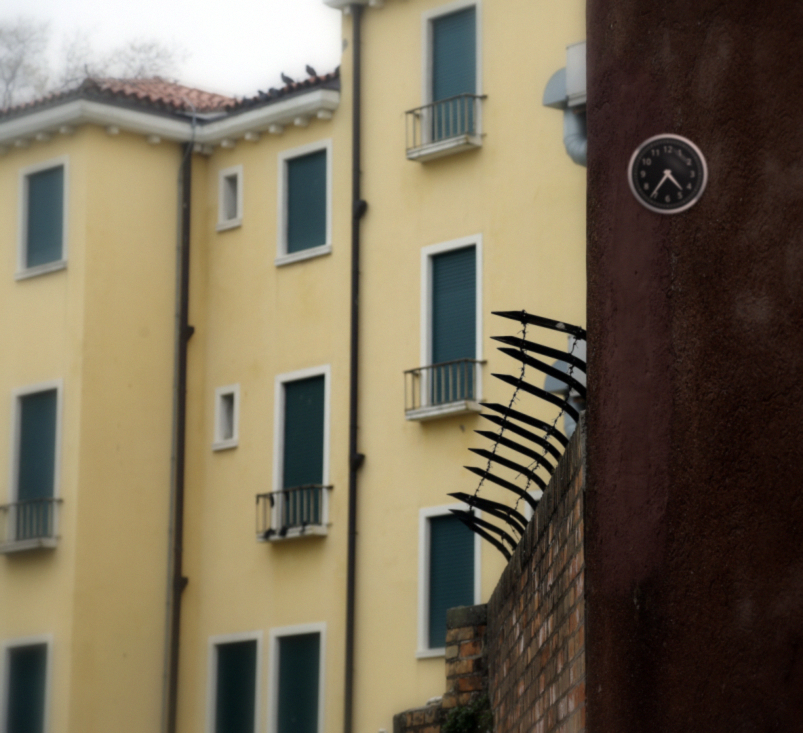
h=4 m=36
